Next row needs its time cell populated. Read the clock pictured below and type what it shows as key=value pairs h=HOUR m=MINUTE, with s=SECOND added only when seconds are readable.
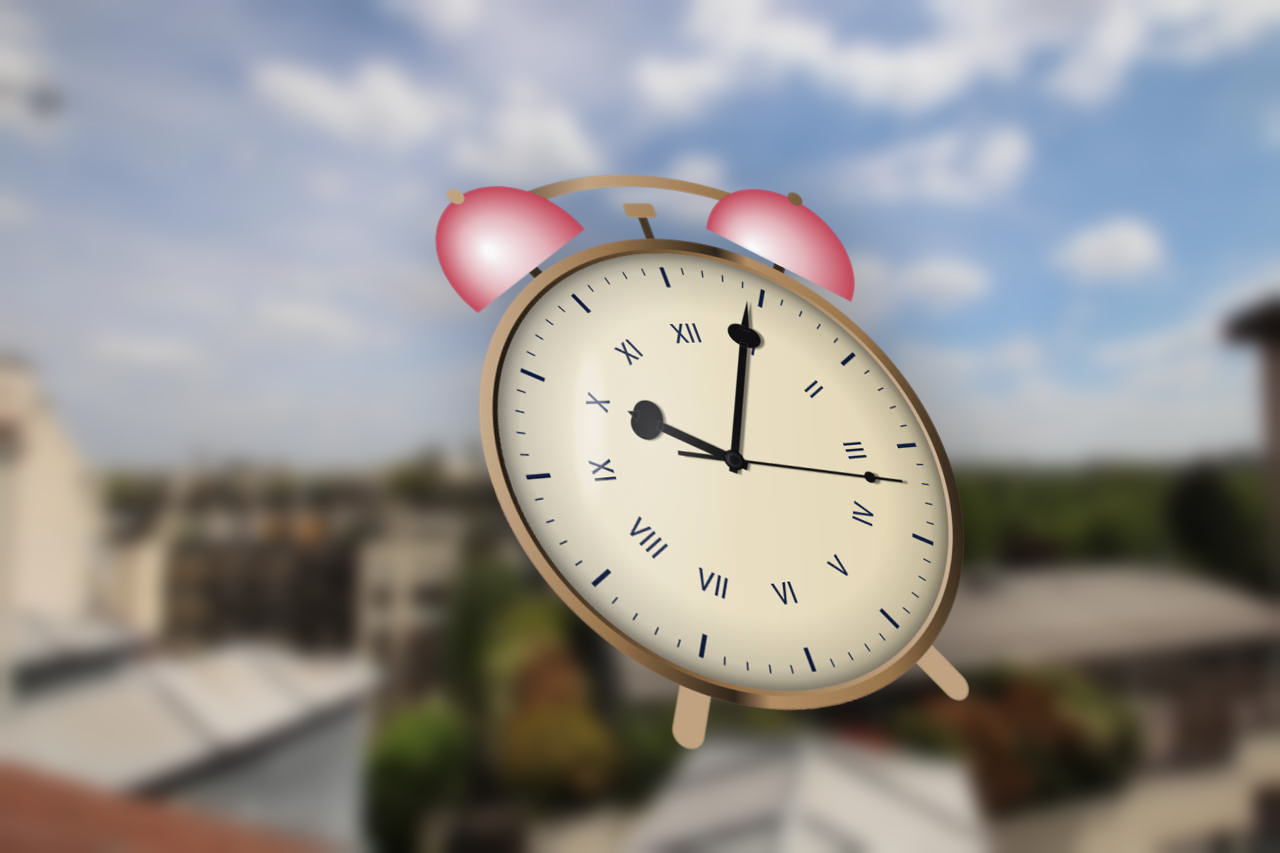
h=10 m=4 s=17
